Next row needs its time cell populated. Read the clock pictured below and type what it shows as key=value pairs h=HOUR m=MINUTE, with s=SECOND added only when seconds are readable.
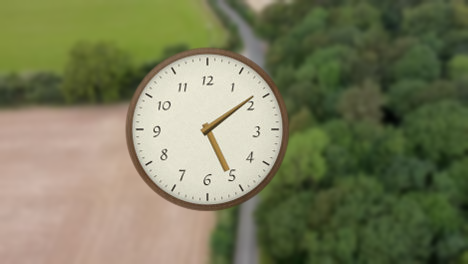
h=5 m=9
